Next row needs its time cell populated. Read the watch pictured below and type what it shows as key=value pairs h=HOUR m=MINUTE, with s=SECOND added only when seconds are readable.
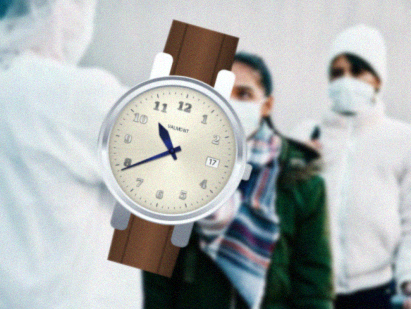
h=10 m=39
